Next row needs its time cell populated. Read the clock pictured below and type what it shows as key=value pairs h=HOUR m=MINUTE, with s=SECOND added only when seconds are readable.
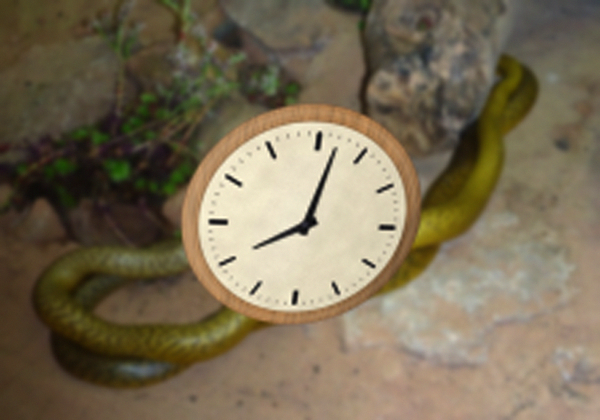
h=8 m=2
